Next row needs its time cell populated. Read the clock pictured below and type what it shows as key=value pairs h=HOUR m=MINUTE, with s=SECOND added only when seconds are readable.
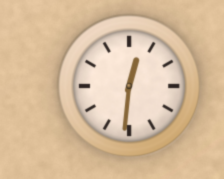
h=12 m=31
